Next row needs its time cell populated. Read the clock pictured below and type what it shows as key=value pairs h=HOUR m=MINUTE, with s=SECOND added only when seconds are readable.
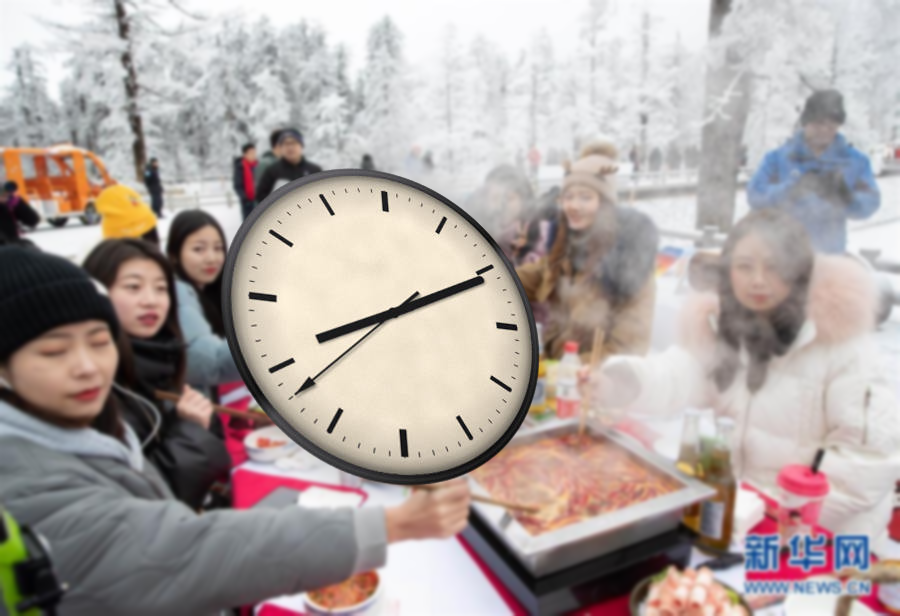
h=8 m=10 s=38
